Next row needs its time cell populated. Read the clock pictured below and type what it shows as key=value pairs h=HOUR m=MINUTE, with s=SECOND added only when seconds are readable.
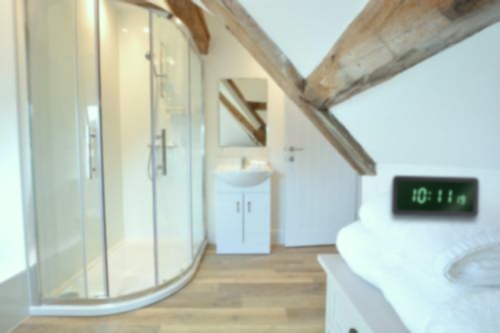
h=10 m=11
